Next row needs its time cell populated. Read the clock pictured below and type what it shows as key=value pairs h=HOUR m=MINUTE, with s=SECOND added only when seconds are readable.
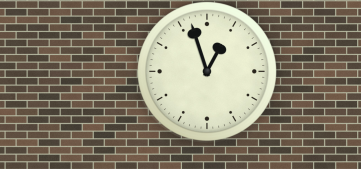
h=12 m=57
